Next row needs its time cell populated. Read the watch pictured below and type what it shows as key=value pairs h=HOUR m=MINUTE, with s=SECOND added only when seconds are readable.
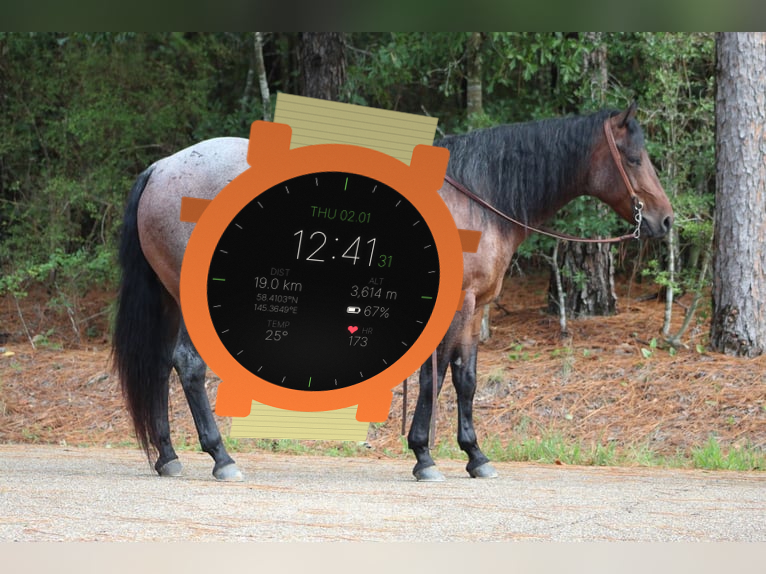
h=12 m=41 s=31
